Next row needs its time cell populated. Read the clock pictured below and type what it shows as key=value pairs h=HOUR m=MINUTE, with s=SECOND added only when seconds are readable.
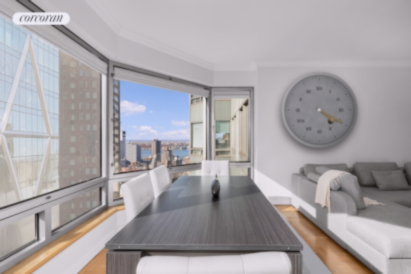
h=4 m=20
